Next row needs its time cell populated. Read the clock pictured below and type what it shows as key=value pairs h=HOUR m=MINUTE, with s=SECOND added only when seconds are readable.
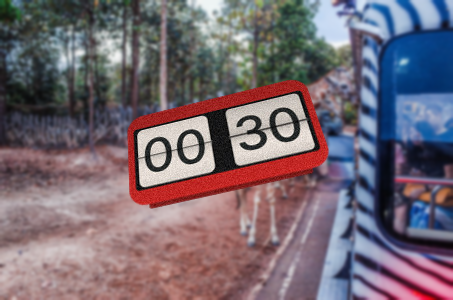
h=0 m=30
